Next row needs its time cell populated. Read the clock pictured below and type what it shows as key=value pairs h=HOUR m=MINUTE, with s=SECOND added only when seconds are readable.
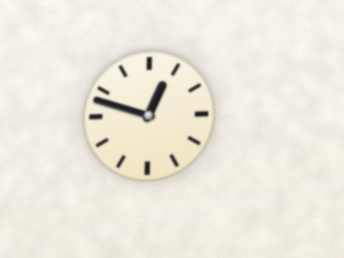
h=12 m=48
